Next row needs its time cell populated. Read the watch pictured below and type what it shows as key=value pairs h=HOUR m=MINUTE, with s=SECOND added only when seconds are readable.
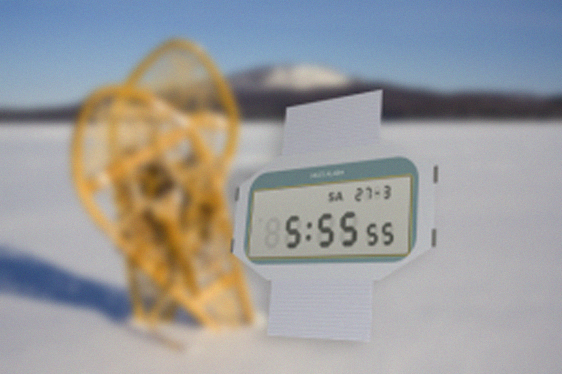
h=5 m=55 s=55
